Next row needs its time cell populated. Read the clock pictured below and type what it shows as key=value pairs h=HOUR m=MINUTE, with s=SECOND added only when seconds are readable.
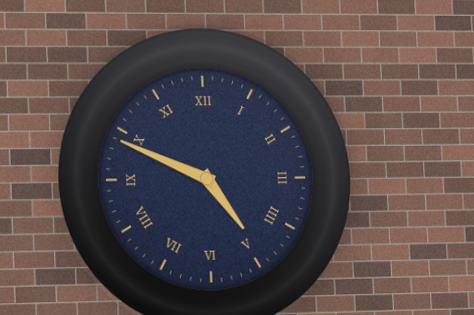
h=4 m=49
